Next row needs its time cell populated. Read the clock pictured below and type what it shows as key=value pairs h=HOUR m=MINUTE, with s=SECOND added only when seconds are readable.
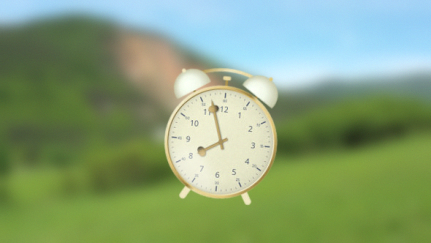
h=7 m=57
